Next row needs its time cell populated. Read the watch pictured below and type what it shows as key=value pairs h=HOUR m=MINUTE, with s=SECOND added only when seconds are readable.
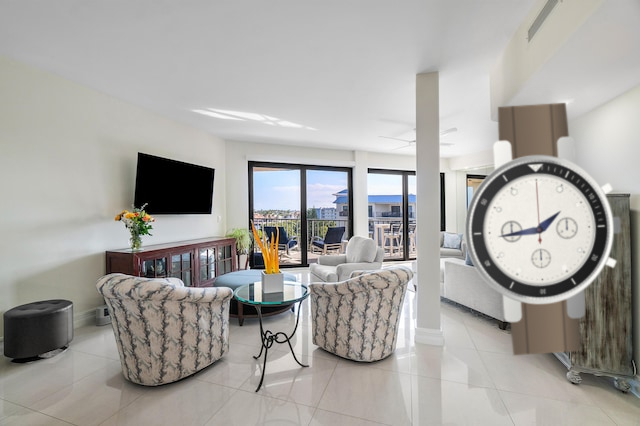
h=1 m=44
